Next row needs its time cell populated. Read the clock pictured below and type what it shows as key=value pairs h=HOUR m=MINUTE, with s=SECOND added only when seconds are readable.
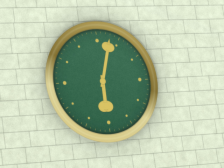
h=6 m=3
